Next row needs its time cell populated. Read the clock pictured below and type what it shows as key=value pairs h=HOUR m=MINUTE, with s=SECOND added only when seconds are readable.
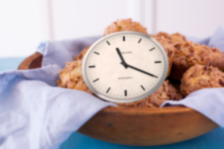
h=11 m=20
